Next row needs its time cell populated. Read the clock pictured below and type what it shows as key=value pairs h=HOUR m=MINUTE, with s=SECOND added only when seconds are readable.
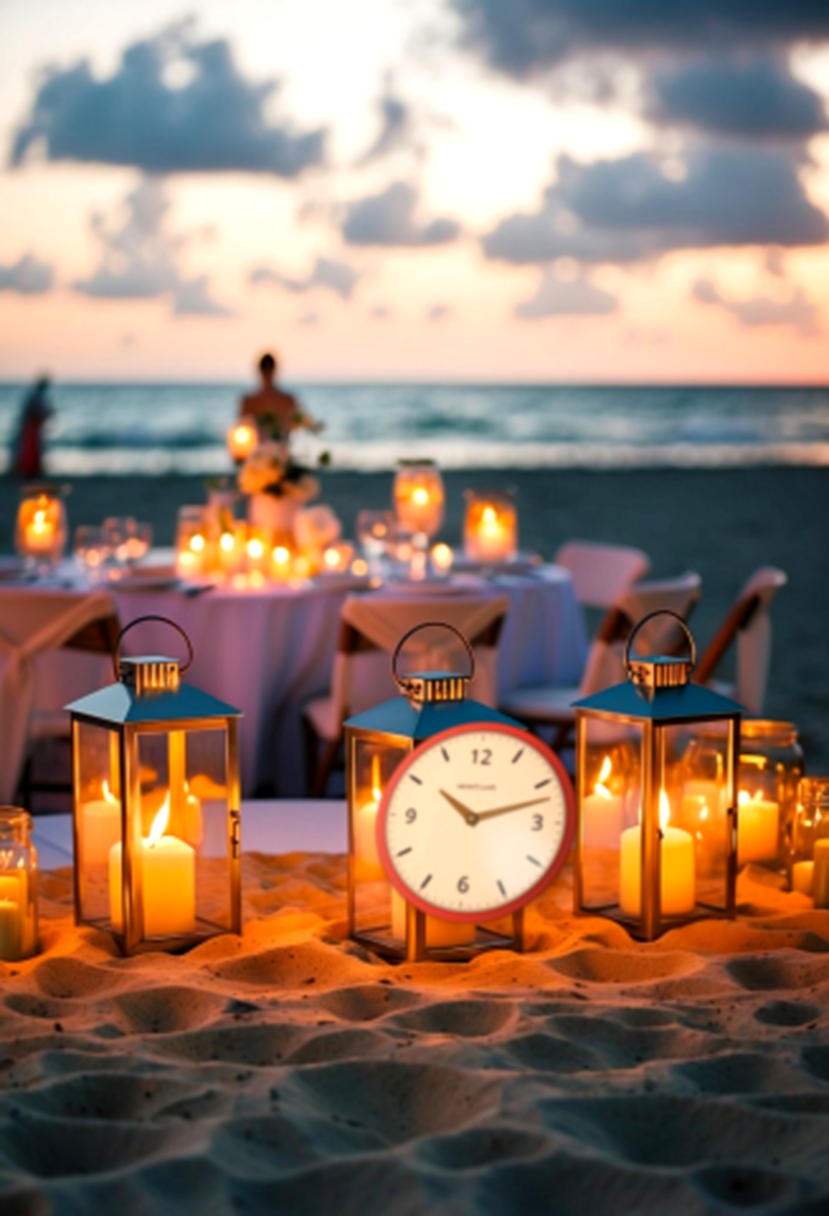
h=10 m=12
